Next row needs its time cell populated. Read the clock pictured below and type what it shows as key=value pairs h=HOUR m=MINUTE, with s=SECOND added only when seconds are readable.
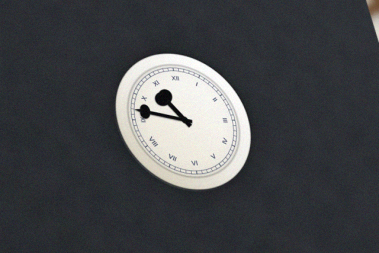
h=10 m=47
